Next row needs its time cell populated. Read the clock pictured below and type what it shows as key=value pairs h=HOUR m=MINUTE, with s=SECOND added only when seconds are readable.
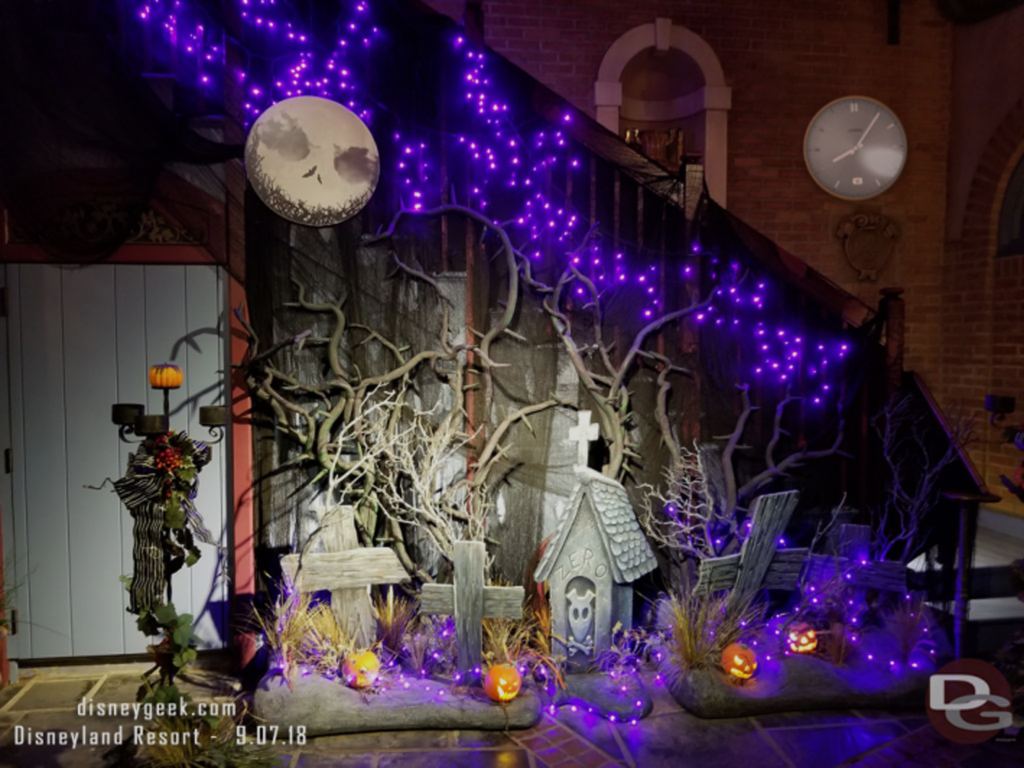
h=8 m=6
